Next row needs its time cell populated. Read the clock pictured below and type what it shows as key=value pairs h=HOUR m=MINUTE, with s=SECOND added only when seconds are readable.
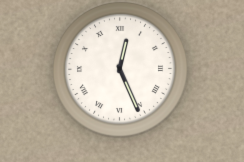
h=12 m=26
